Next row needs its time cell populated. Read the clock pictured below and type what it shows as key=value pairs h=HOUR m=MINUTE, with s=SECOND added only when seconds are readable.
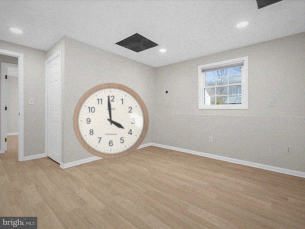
h=3 m=59
